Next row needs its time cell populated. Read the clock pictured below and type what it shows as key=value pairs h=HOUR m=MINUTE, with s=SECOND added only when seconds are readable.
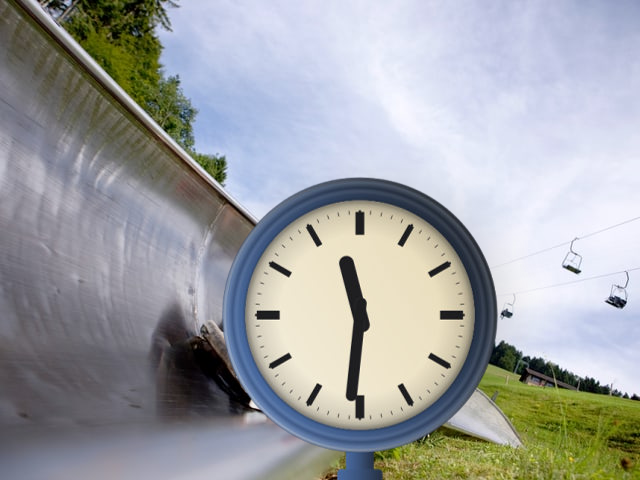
h=11 m=31
